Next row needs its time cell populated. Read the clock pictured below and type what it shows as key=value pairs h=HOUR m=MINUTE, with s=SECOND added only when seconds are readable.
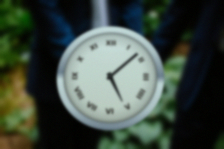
h=5 m=8
